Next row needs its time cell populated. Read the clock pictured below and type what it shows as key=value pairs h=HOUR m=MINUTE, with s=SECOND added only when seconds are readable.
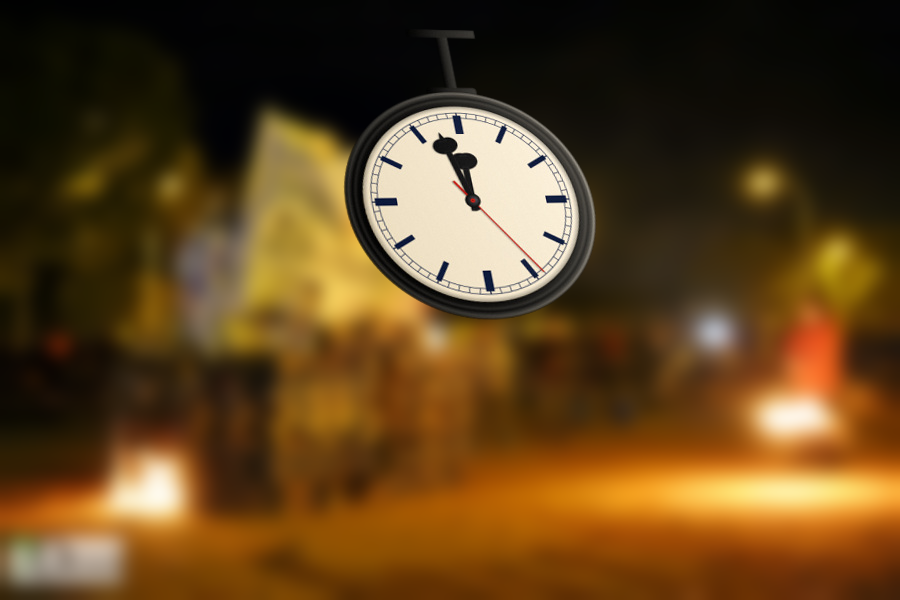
h=11 m=57 s=24
